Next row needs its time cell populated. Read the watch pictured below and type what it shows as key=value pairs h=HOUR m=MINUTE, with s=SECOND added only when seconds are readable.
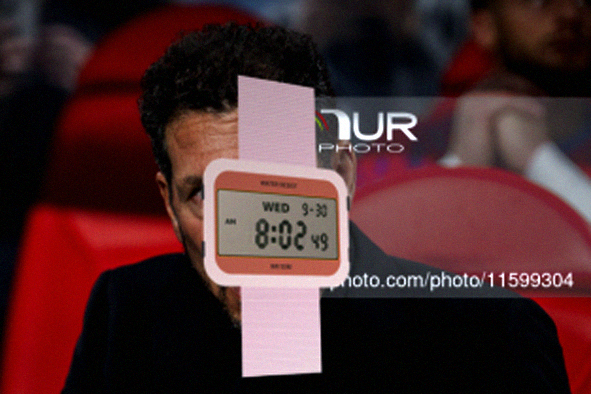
h=8 m=2 s=49
